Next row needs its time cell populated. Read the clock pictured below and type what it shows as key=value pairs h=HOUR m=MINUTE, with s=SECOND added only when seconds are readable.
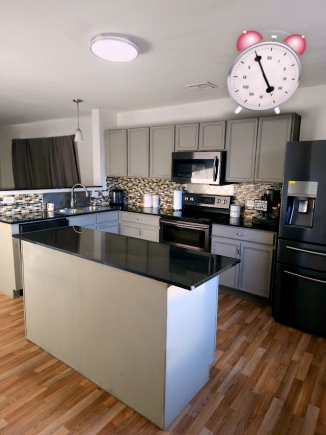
h=4 m=55
